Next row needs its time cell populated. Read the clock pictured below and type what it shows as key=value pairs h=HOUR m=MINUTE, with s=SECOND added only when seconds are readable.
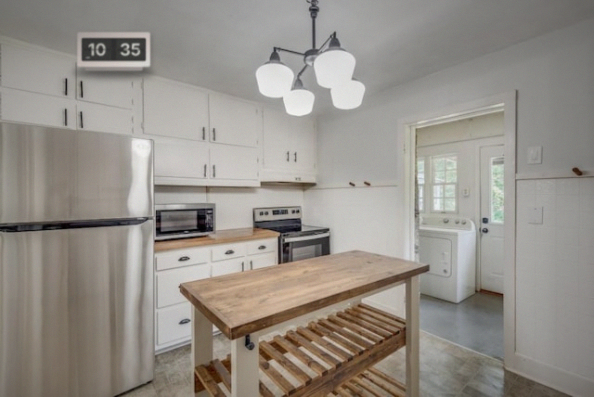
h=10 m=35
